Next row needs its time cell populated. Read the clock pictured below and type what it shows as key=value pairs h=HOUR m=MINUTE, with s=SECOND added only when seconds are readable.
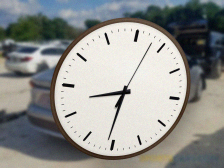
h=8 m=31 s=3
